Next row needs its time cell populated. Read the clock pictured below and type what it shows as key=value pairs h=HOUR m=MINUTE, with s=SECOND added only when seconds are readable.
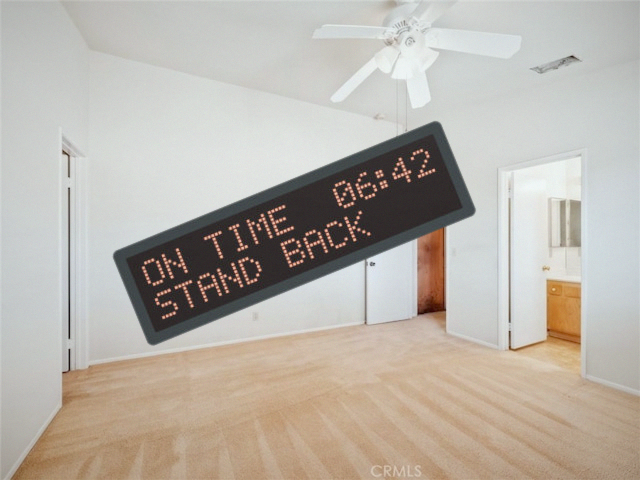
h=6 m=42
